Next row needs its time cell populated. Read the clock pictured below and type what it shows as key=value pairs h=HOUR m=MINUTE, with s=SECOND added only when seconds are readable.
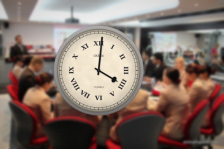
h=4 m=1
